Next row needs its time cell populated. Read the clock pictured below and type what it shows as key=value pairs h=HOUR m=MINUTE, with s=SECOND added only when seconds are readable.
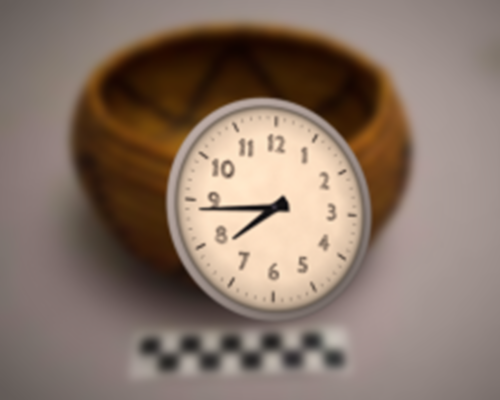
h=7 m=44
